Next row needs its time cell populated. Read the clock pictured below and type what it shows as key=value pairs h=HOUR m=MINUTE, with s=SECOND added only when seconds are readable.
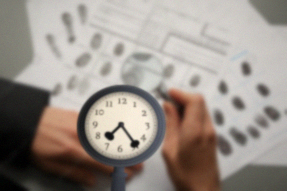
h=7 m=24
